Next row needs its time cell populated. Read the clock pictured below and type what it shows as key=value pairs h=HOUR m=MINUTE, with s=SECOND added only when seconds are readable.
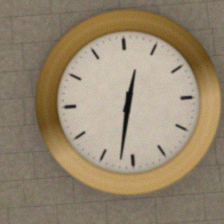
h=12 m=32
